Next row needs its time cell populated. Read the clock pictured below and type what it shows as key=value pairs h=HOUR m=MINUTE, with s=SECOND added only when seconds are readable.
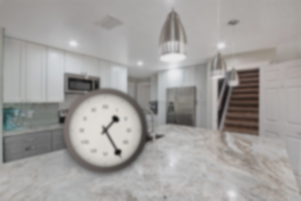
h=1 m=25
